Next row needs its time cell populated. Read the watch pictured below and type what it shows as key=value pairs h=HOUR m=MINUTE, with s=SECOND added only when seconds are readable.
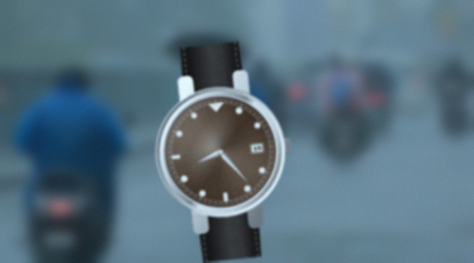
h=8 m=24
